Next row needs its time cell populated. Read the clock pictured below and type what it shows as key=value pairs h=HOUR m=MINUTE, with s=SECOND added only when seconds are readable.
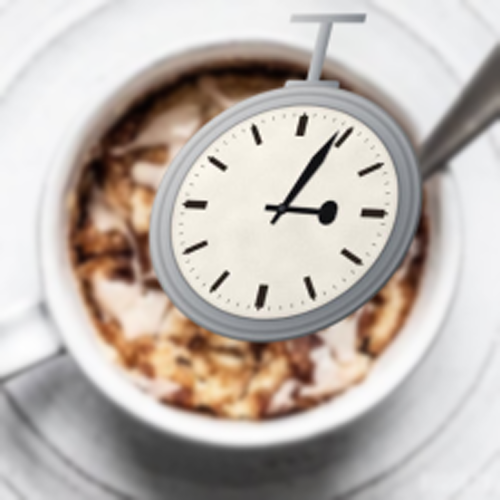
h=3 m=4
